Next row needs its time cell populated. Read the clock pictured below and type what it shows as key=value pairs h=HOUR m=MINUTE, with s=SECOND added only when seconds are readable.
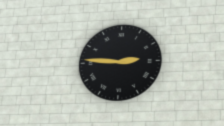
h=2 m=46
